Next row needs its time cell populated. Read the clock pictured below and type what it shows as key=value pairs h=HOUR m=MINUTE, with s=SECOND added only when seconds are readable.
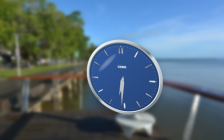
h=6 m=31
